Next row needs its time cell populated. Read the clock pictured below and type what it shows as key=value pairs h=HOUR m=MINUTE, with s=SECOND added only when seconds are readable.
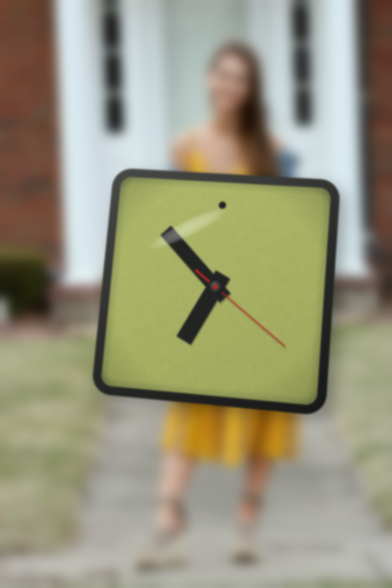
h=6 m=52 s=21
